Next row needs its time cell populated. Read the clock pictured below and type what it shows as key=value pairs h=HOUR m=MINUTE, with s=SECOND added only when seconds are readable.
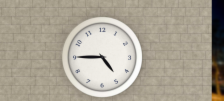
h=4 m=45
